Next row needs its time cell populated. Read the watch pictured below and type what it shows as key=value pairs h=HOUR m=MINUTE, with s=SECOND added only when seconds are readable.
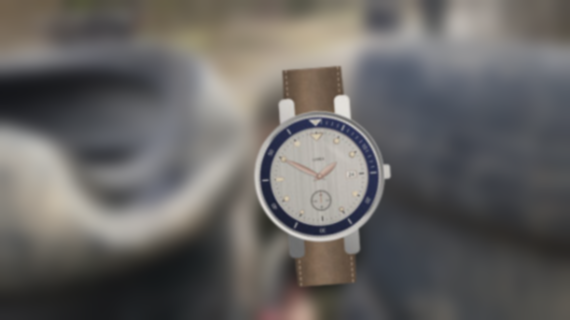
h=1 m=50
